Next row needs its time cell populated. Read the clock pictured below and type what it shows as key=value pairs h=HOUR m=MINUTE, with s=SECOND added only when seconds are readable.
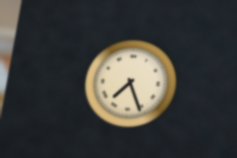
h=7 m=26
